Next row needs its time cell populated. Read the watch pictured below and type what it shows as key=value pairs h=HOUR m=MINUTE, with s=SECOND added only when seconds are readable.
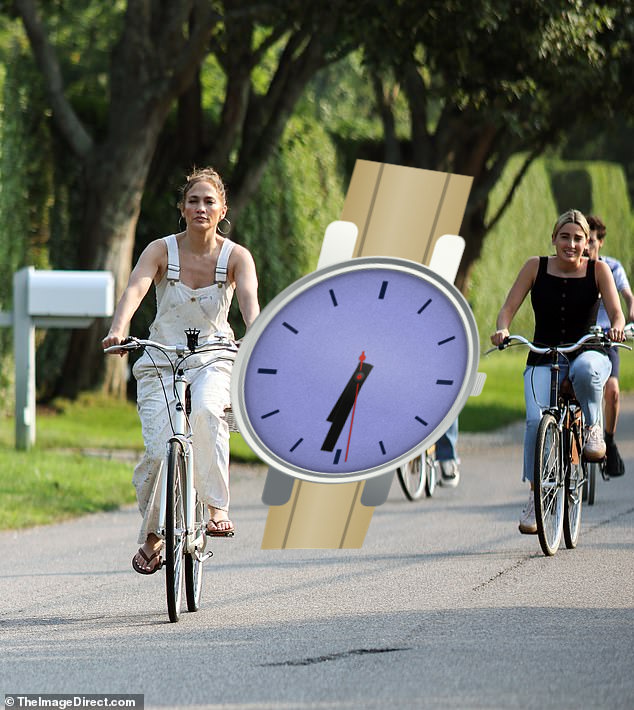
h=6 m=31 s=29
